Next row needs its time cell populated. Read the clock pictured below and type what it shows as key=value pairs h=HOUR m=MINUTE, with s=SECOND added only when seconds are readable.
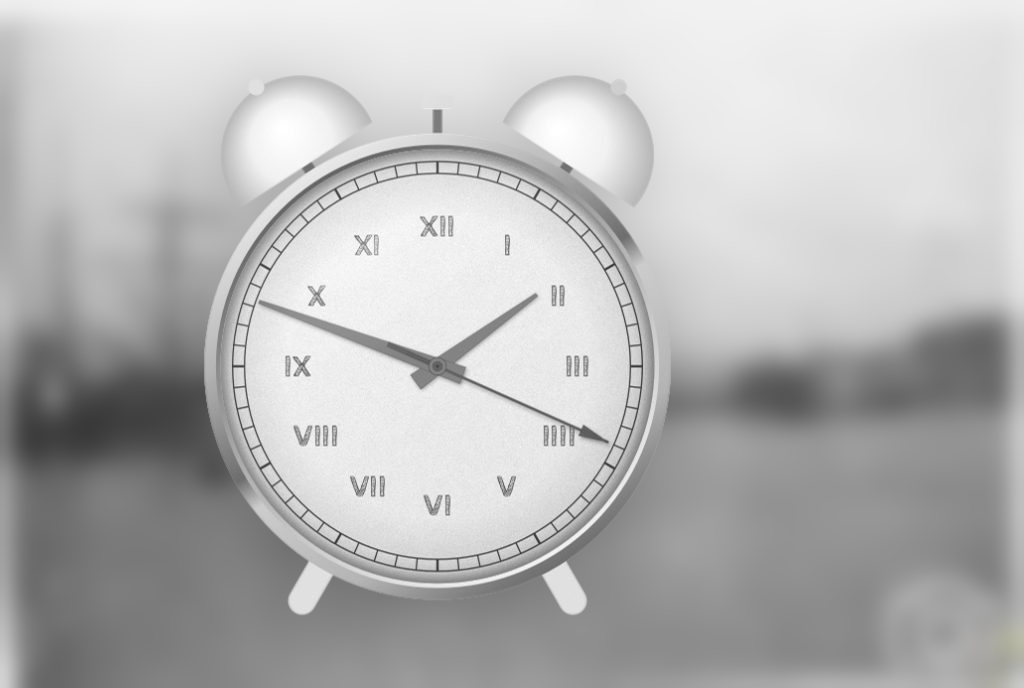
h=1 m=48 s=19
